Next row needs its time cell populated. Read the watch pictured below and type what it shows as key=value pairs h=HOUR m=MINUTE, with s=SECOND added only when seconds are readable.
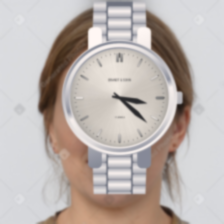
h=3 m=22
